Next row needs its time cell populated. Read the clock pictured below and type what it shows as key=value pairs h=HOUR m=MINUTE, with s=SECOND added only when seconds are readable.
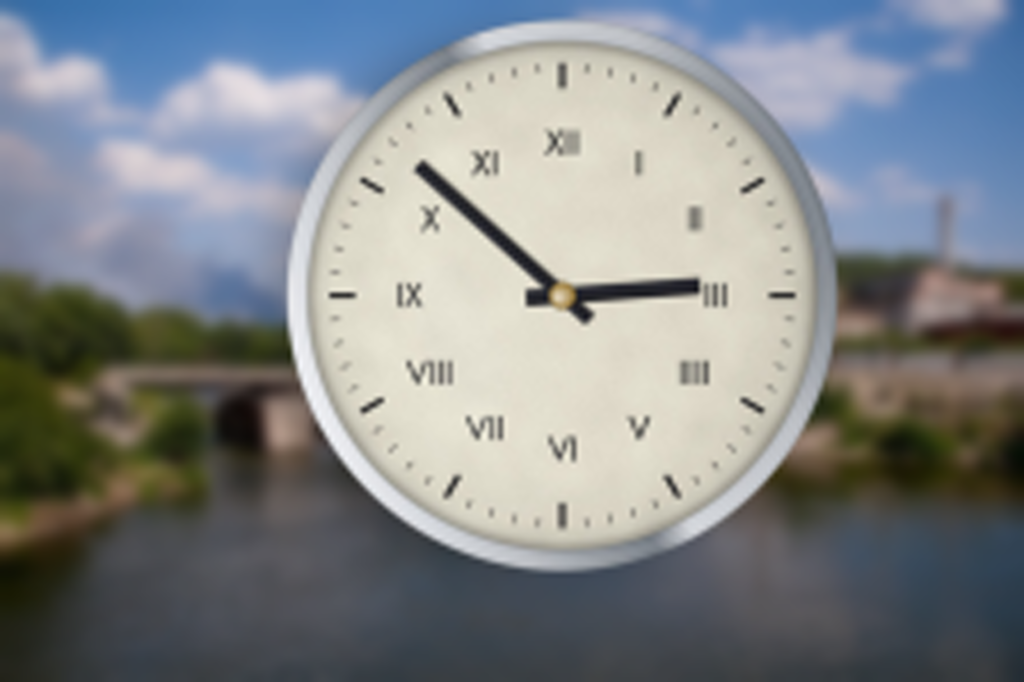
h=2 m=52
